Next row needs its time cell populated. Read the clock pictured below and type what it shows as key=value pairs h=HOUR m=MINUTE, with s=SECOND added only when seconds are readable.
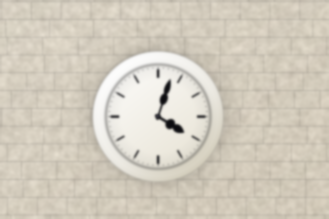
h=4 m=3
